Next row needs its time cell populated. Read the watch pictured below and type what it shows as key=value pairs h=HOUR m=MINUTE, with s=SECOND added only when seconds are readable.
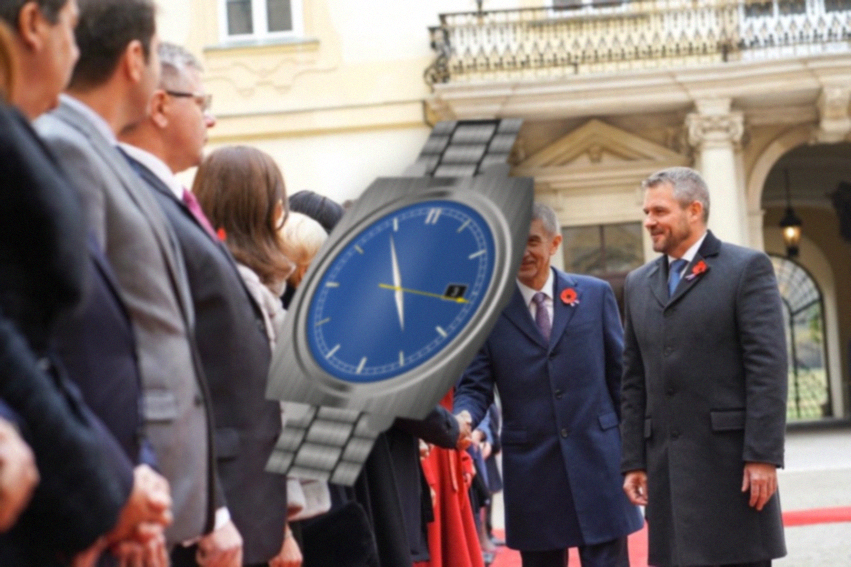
h=4 m=54 s=16
